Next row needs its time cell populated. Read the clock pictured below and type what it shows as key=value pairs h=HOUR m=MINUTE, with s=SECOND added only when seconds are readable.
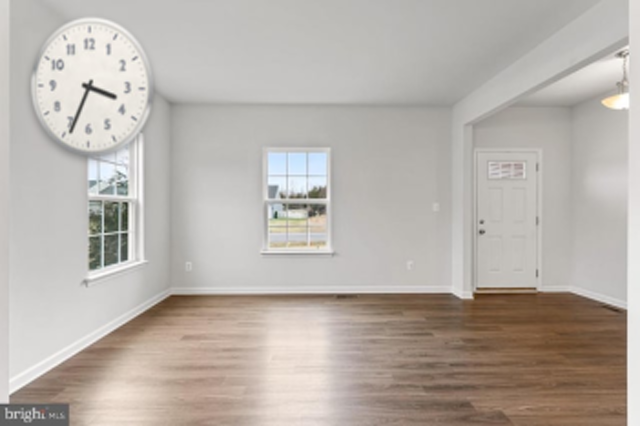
h=3 m=34
